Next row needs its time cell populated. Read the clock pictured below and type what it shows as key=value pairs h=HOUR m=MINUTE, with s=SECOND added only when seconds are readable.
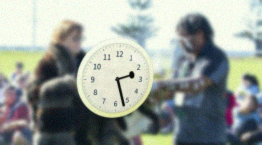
h=2 m=27
